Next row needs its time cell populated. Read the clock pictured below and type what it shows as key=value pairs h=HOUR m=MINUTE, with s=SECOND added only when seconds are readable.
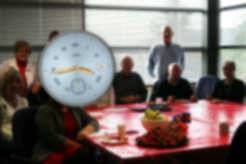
h=3 m=44
